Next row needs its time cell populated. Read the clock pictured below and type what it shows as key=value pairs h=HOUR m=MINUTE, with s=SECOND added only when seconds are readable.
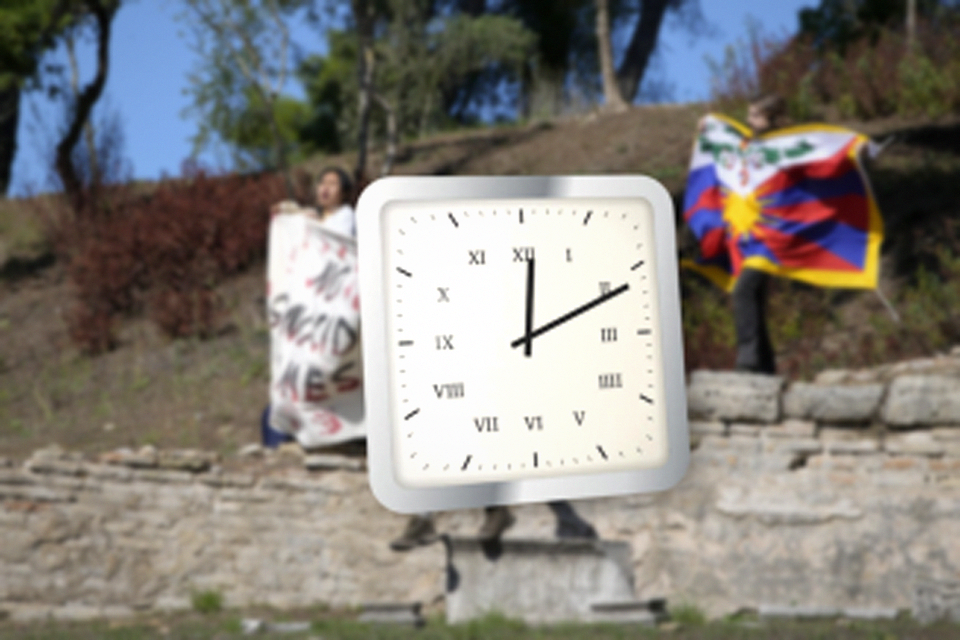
h=12 m=11
